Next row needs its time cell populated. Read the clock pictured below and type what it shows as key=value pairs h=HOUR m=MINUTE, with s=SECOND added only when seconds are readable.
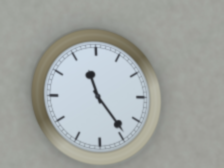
h=11 m=24
